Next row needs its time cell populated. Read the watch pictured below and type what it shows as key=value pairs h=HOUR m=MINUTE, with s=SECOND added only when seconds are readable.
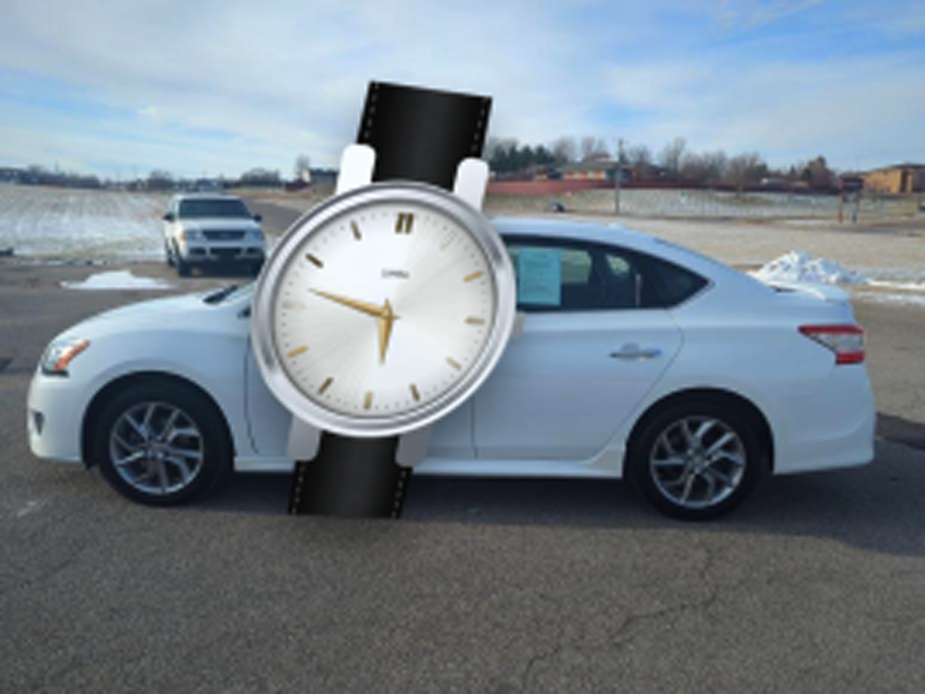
h=5 m=47
